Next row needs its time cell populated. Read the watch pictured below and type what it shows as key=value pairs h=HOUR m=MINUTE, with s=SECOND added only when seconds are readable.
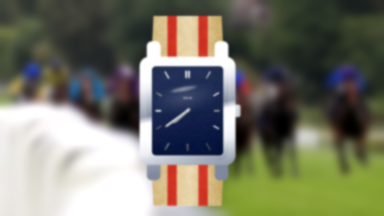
h=7 m=39
